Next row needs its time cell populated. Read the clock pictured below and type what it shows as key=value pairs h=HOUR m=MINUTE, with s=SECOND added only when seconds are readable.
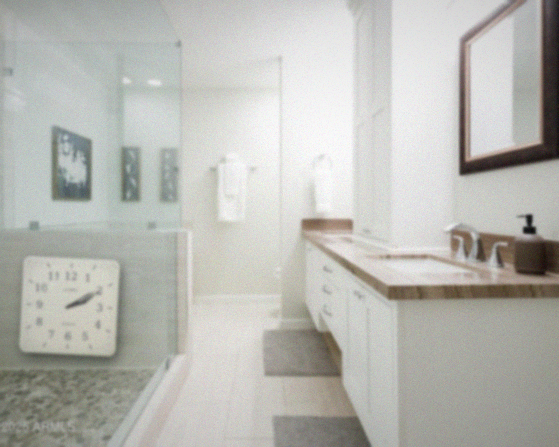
h=2 m=10
